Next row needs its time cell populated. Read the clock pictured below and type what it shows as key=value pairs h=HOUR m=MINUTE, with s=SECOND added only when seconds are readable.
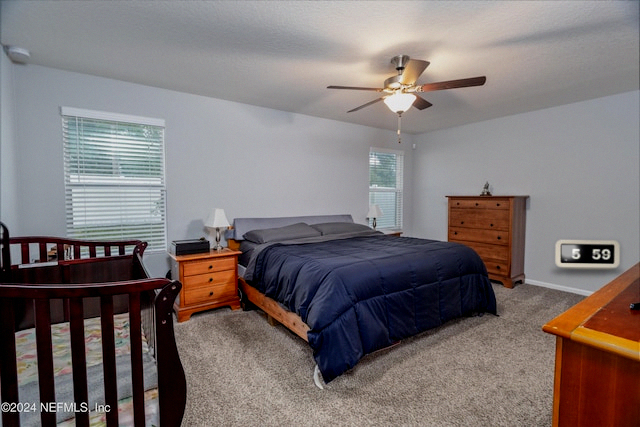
h=5 m=59
